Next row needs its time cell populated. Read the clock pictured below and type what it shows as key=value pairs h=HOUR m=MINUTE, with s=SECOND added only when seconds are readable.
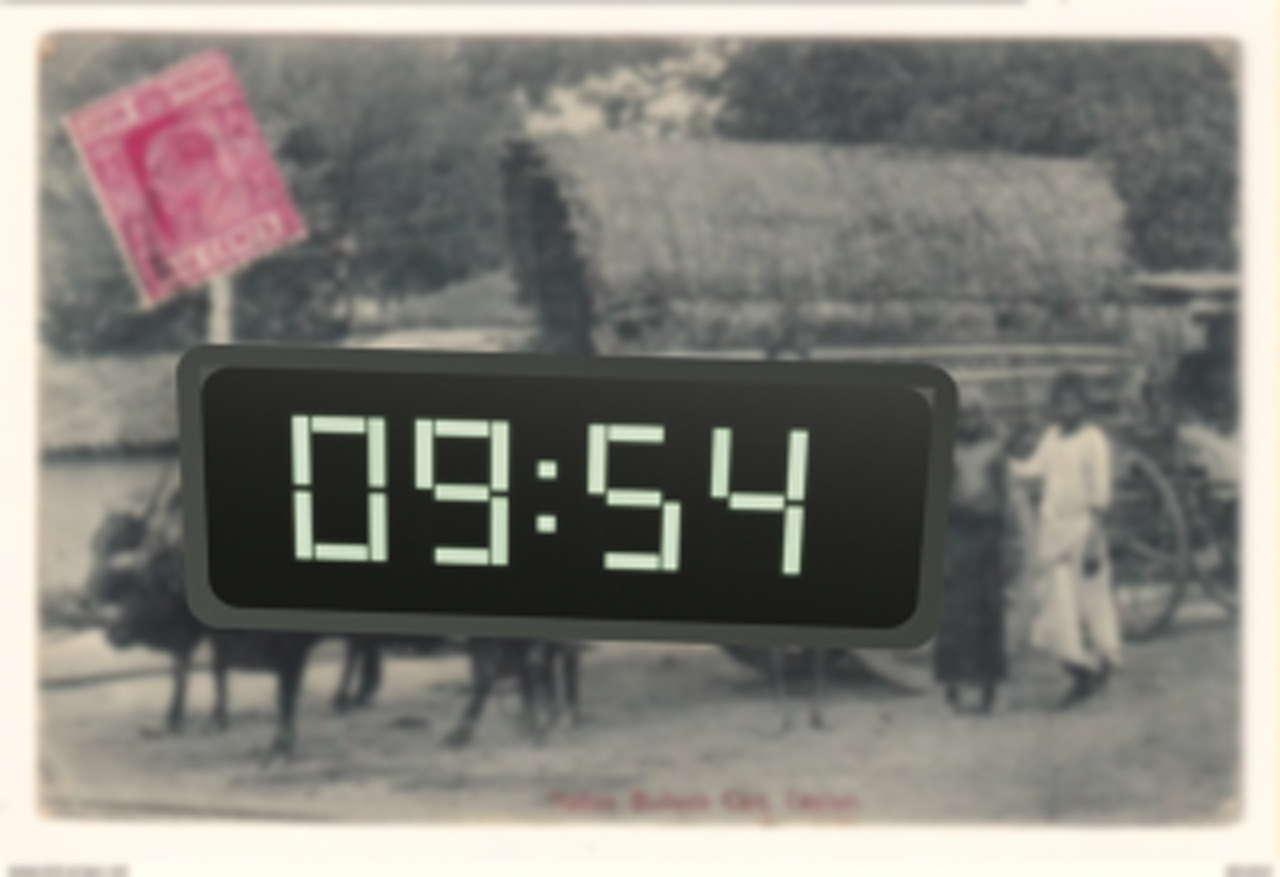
h=9 m=54
